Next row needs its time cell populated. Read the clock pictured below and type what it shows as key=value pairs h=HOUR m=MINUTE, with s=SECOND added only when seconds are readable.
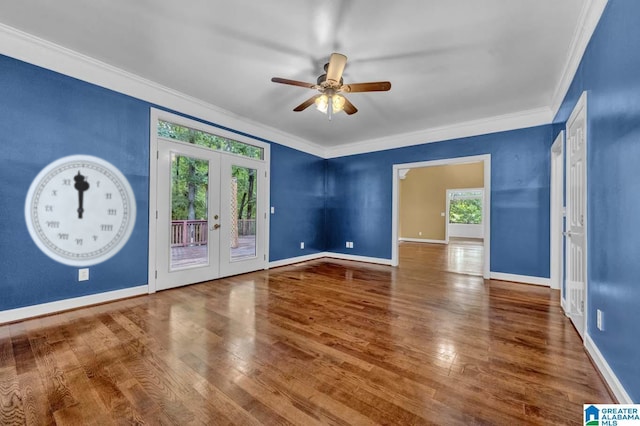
h=11 m=59
